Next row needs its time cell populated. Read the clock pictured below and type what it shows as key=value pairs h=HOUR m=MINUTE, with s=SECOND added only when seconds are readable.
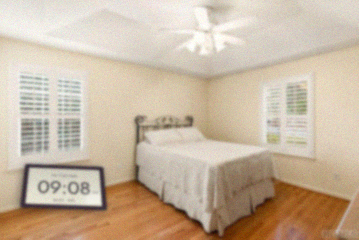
h=9 m=8
